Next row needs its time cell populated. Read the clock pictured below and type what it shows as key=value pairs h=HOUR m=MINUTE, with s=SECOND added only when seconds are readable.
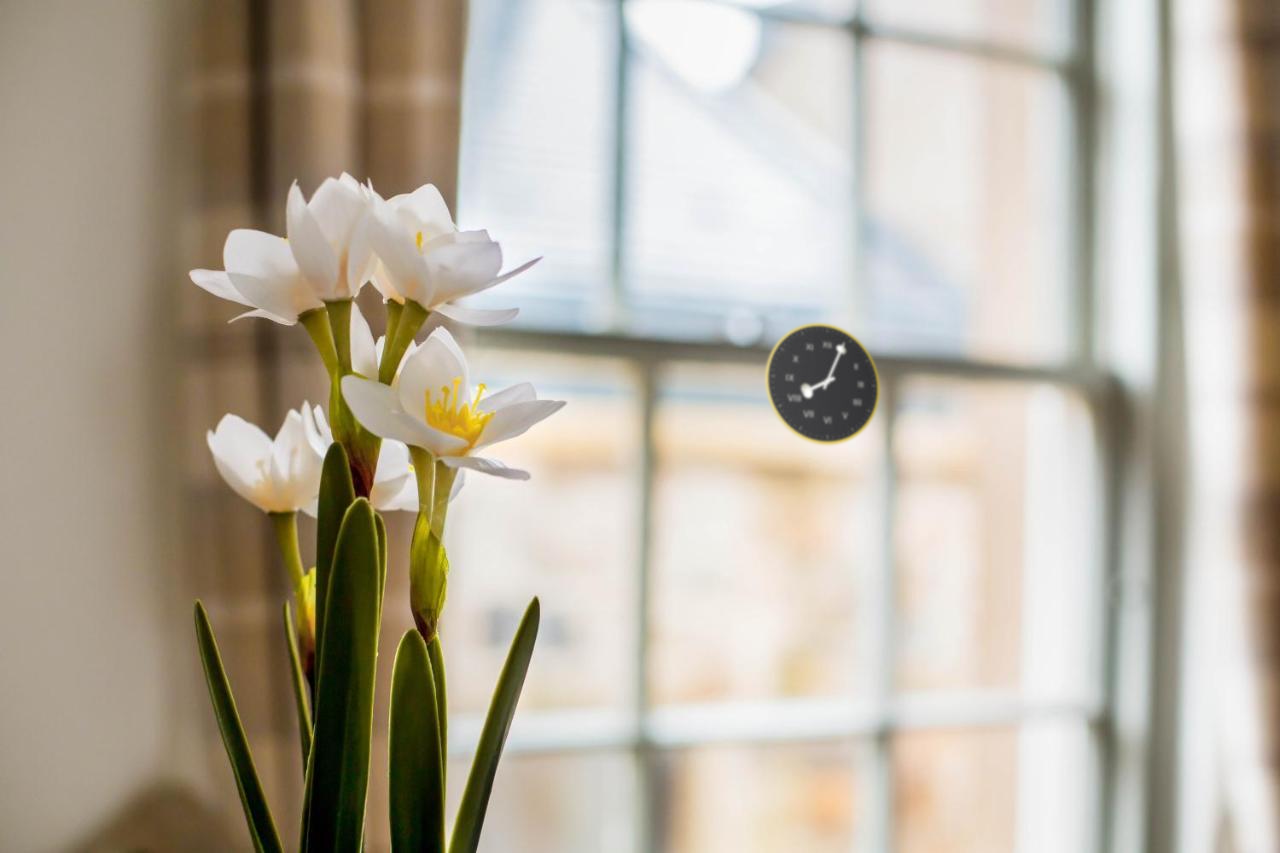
h=8 m=4
